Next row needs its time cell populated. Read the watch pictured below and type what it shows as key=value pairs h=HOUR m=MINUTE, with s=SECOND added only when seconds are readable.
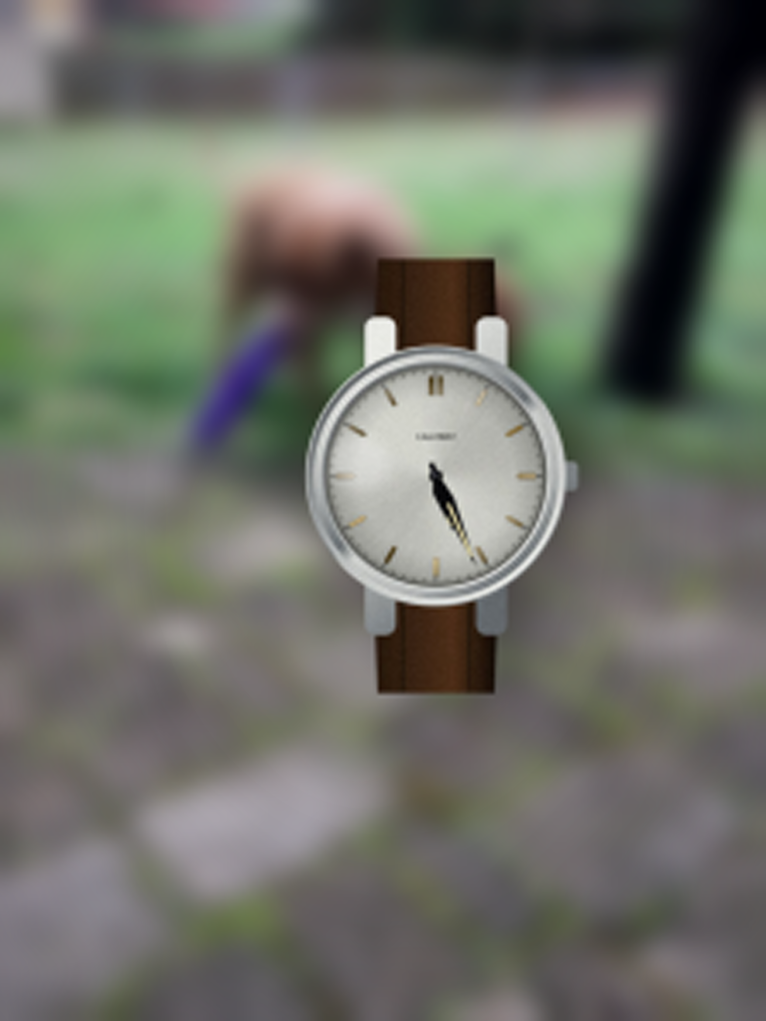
h=5 m=26
